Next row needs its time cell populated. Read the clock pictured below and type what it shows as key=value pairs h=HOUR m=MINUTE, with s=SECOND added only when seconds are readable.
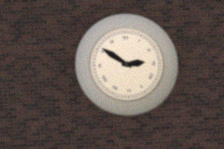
h=2 m=51
